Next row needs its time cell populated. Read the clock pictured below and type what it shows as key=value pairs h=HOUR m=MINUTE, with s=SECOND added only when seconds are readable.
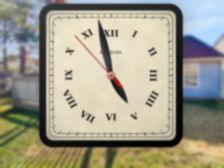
h=4 m=57 s=53
